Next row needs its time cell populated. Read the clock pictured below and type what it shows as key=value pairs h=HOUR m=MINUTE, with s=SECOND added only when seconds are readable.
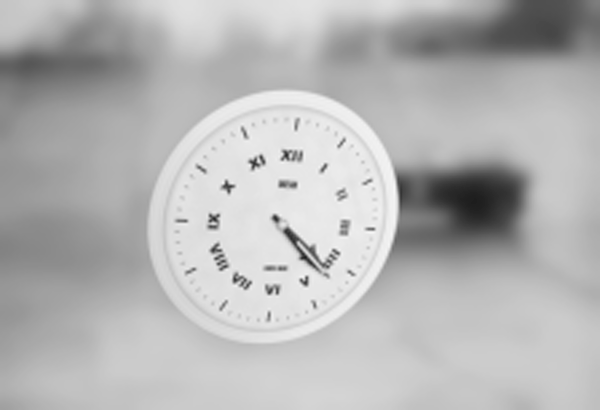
h=4 m=22
